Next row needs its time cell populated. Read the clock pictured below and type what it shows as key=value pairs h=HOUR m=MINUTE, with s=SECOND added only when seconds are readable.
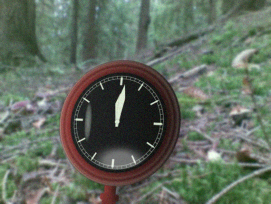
h=12 m=1
